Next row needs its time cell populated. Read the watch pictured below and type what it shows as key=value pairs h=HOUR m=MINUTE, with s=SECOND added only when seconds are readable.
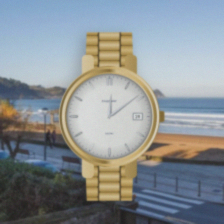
h=12 m=9
